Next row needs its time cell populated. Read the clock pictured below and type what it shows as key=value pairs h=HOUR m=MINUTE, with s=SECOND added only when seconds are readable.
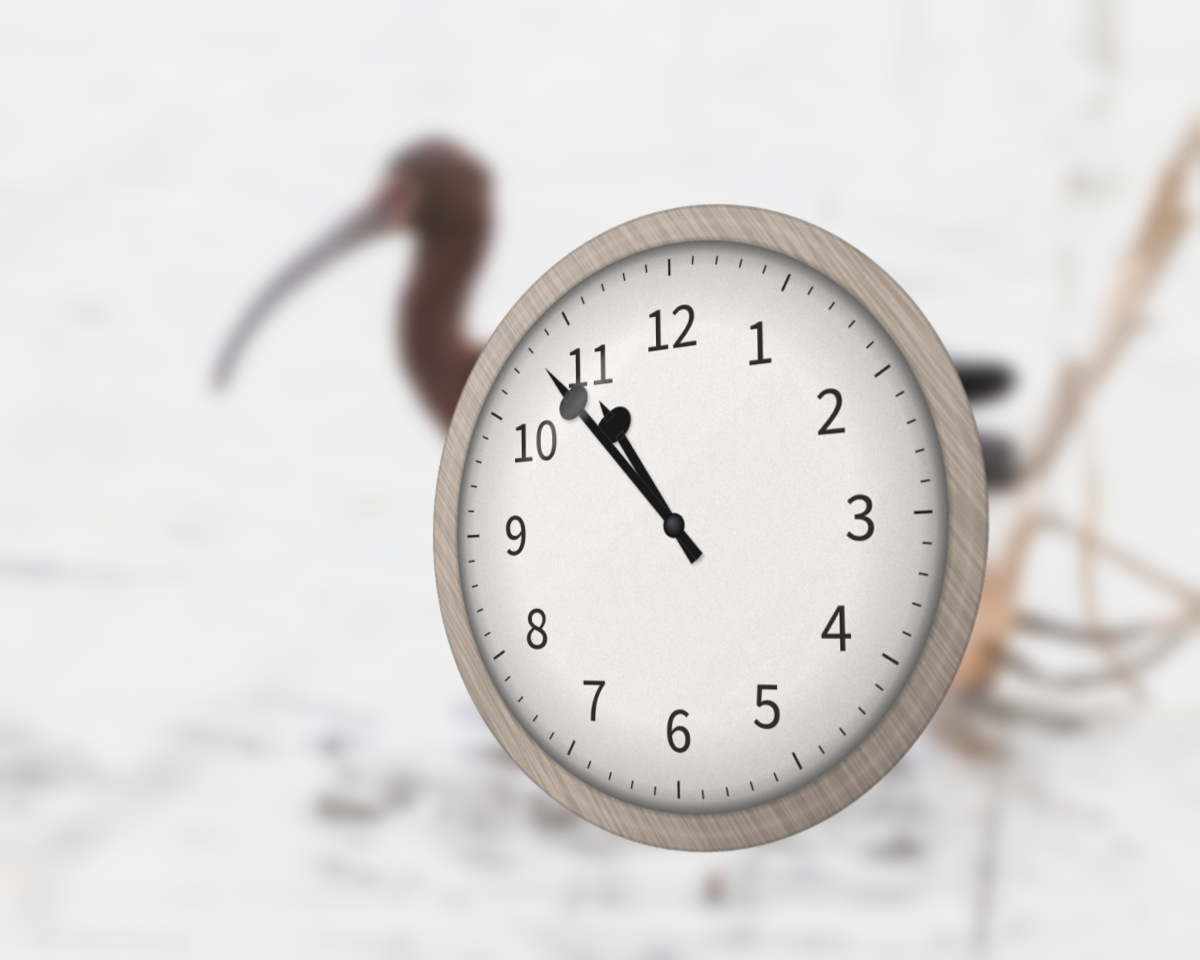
h=10 m=53
